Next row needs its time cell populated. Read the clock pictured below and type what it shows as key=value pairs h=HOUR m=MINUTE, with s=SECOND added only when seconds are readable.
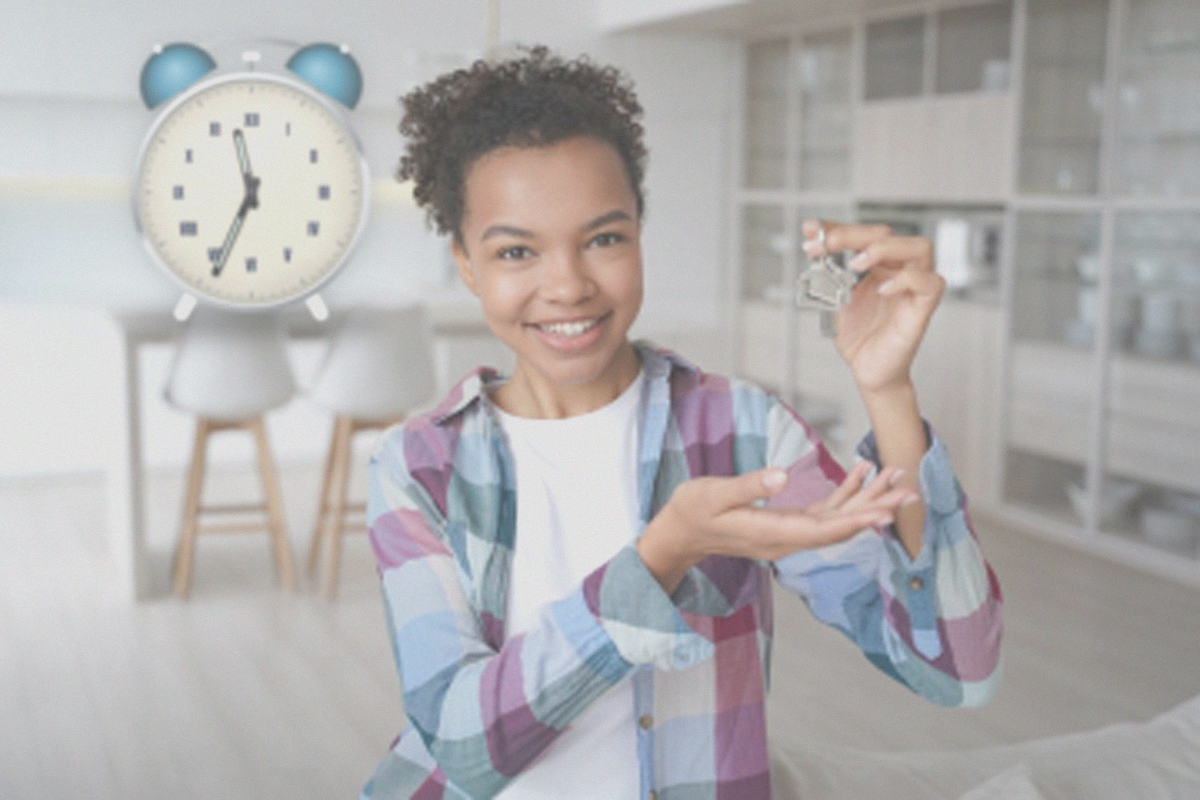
h=11 m=34
